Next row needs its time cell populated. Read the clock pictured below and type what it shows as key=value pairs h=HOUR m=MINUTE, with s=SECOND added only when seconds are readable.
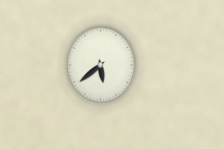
h=5 m=39
